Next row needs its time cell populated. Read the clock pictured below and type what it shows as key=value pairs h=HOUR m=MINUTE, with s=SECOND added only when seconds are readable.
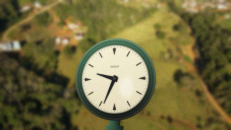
h=9 m=34
